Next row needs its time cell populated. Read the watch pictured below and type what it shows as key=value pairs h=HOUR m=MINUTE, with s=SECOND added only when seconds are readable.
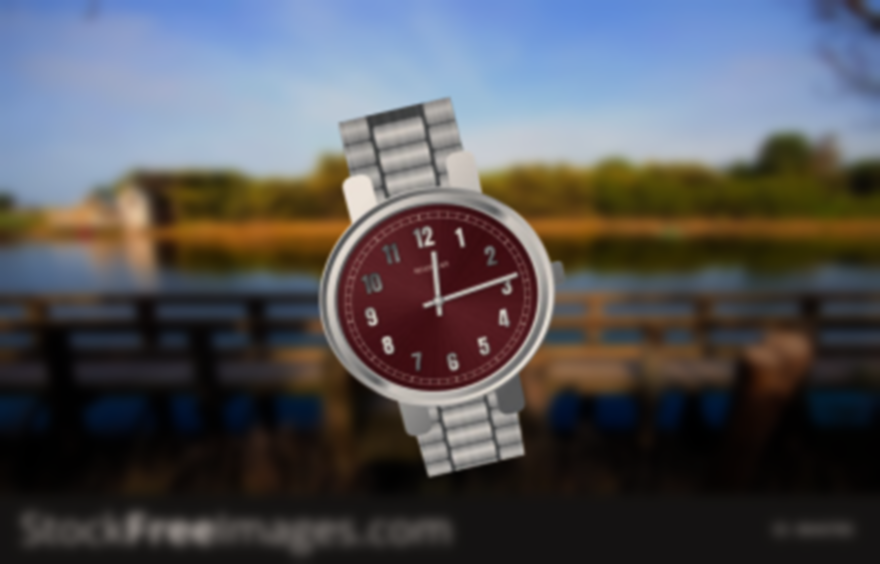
h=12 m=14
